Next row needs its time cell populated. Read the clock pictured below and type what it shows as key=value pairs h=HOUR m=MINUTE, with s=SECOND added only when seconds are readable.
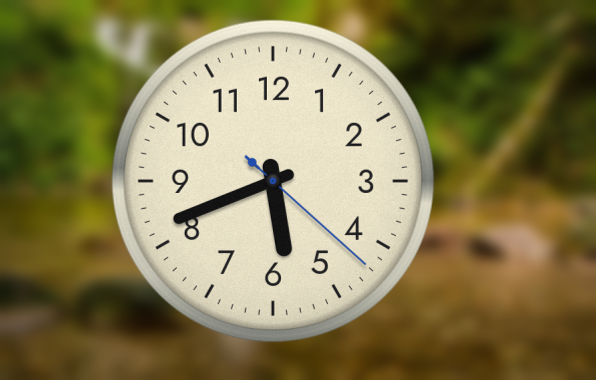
h=5 m=41 s=22
